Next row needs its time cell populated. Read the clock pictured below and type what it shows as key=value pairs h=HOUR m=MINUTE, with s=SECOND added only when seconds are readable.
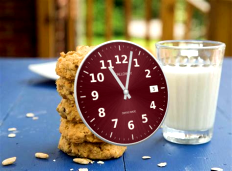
h=11 m=3
